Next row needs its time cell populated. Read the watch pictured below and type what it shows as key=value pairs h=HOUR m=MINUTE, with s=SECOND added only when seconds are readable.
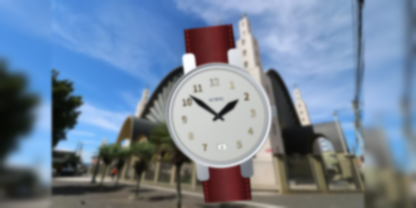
h=1 m=52
